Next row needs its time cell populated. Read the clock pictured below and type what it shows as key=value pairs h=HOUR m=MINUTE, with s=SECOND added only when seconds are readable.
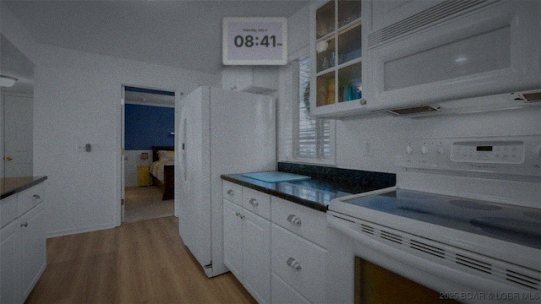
h=8 m=41
